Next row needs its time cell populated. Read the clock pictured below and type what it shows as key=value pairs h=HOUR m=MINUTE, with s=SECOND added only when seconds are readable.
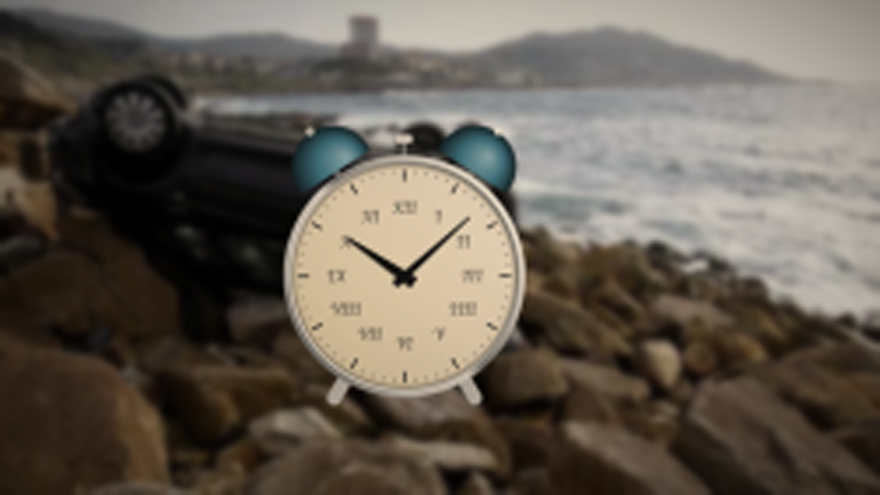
h=10 m=8
